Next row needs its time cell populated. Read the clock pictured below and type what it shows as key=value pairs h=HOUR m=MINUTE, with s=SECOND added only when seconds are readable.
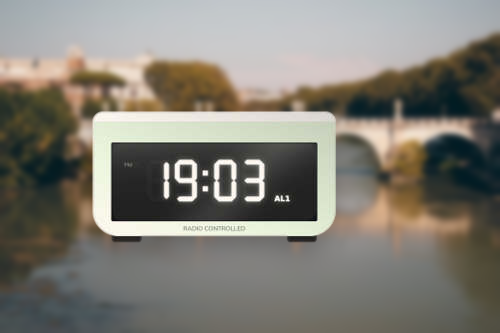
h=19 m=3
